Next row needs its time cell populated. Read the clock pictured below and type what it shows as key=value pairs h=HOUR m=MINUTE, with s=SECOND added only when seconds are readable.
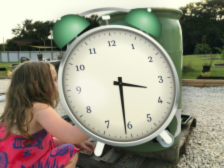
h=3 m=31
